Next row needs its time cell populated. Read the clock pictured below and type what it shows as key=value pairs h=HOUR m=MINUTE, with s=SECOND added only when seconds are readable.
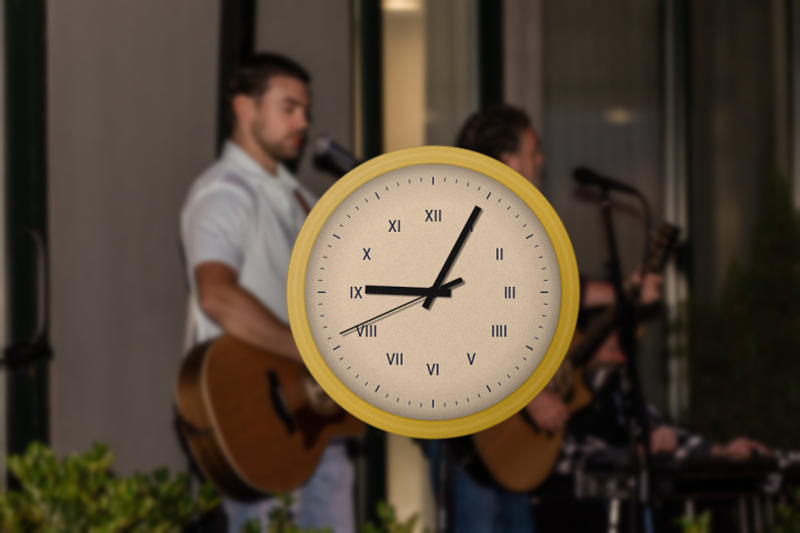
h=9 m=4 s=41
